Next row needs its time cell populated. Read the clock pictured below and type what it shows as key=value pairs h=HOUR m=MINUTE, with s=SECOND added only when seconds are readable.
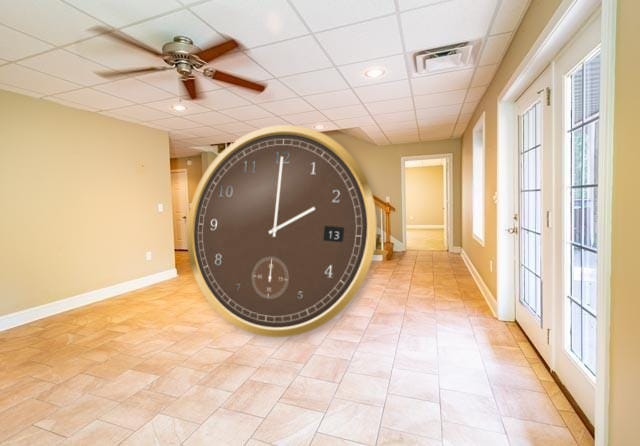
h=2 m=0
